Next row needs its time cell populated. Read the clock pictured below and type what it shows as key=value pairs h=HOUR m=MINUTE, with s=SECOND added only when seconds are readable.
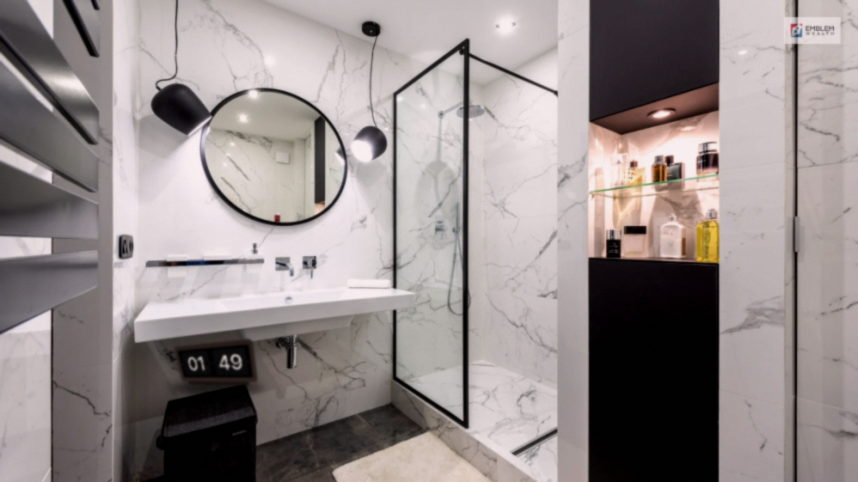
h=1 m=49
